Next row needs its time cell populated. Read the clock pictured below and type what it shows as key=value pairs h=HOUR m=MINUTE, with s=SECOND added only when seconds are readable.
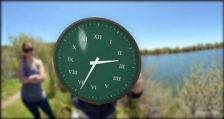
h=2 m=34
